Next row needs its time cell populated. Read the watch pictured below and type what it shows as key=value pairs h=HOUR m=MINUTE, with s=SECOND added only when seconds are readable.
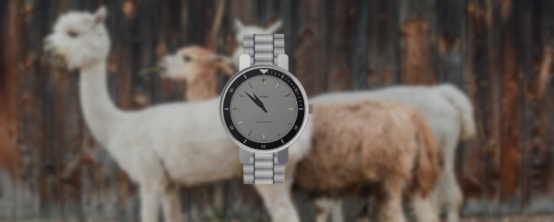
h=10 m=52
